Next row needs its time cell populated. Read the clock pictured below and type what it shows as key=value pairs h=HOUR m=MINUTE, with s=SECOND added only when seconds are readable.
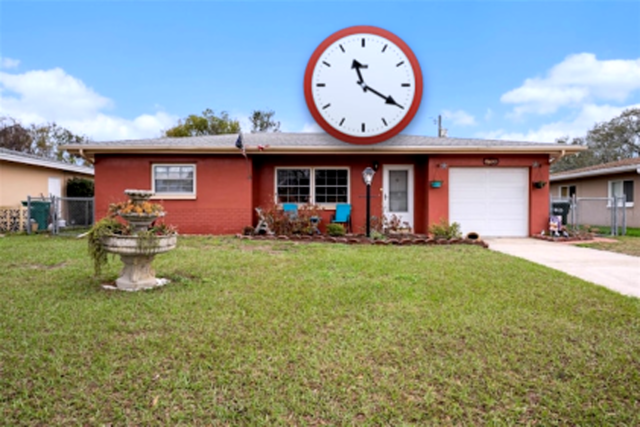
h=11 m=20
